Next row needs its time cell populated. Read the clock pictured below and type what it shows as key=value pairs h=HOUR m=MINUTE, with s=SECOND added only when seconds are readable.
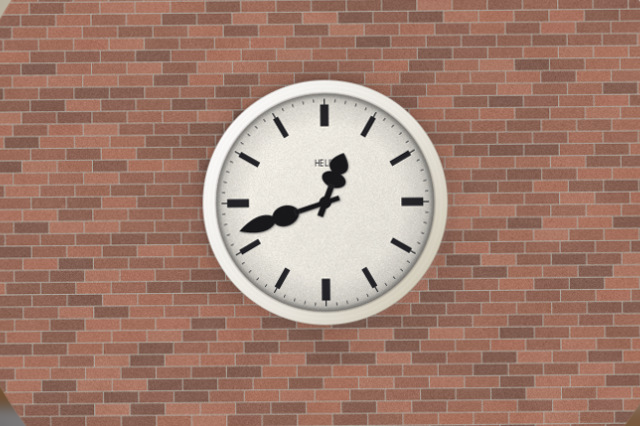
h=12 m=42
